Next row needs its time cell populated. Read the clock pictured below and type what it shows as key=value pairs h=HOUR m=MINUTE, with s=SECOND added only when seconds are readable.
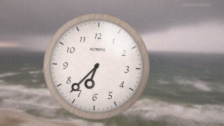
h=6 m=37
